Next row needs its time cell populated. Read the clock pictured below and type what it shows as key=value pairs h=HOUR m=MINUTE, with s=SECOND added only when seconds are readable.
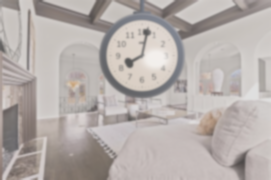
h=8 m=2
